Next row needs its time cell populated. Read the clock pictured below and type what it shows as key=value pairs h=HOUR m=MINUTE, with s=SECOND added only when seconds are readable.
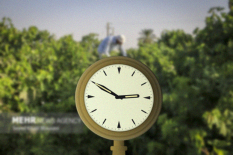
h=2 m=50
